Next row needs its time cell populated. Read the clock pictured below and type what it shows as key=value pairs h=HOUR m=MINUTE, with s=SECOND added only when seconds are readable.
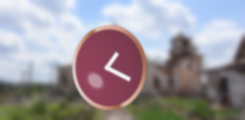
h=1 m=19
